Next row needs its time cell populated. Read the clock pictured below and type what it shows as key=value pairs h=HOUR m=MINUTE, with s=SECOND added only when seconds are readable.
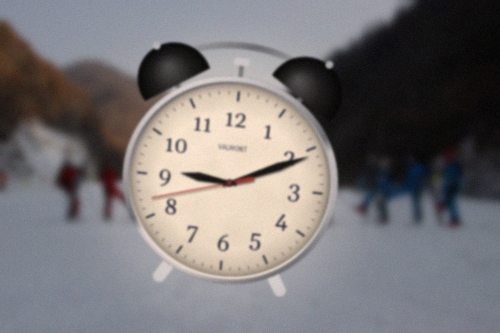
h=9 m=10 s=42
